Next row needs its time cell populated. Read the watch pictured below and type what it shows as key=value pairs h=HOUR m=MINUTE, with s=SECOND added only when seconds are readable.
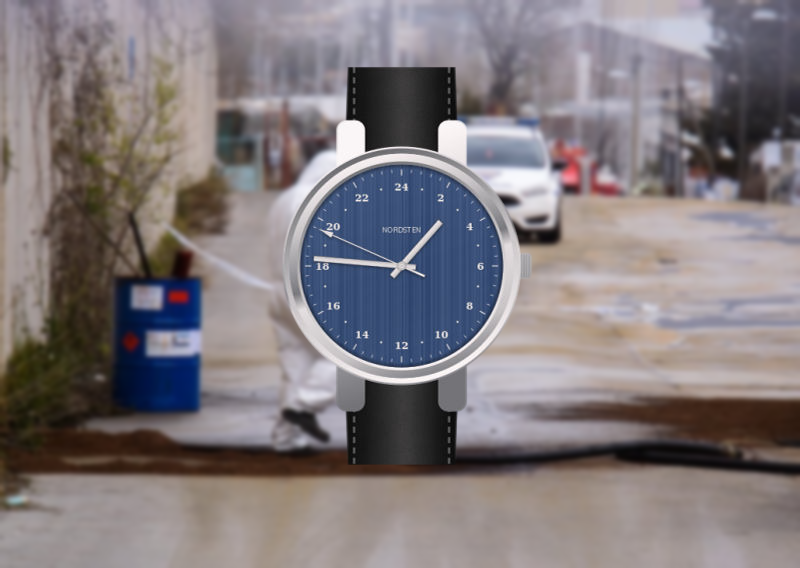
h=2 m=45 s=49
